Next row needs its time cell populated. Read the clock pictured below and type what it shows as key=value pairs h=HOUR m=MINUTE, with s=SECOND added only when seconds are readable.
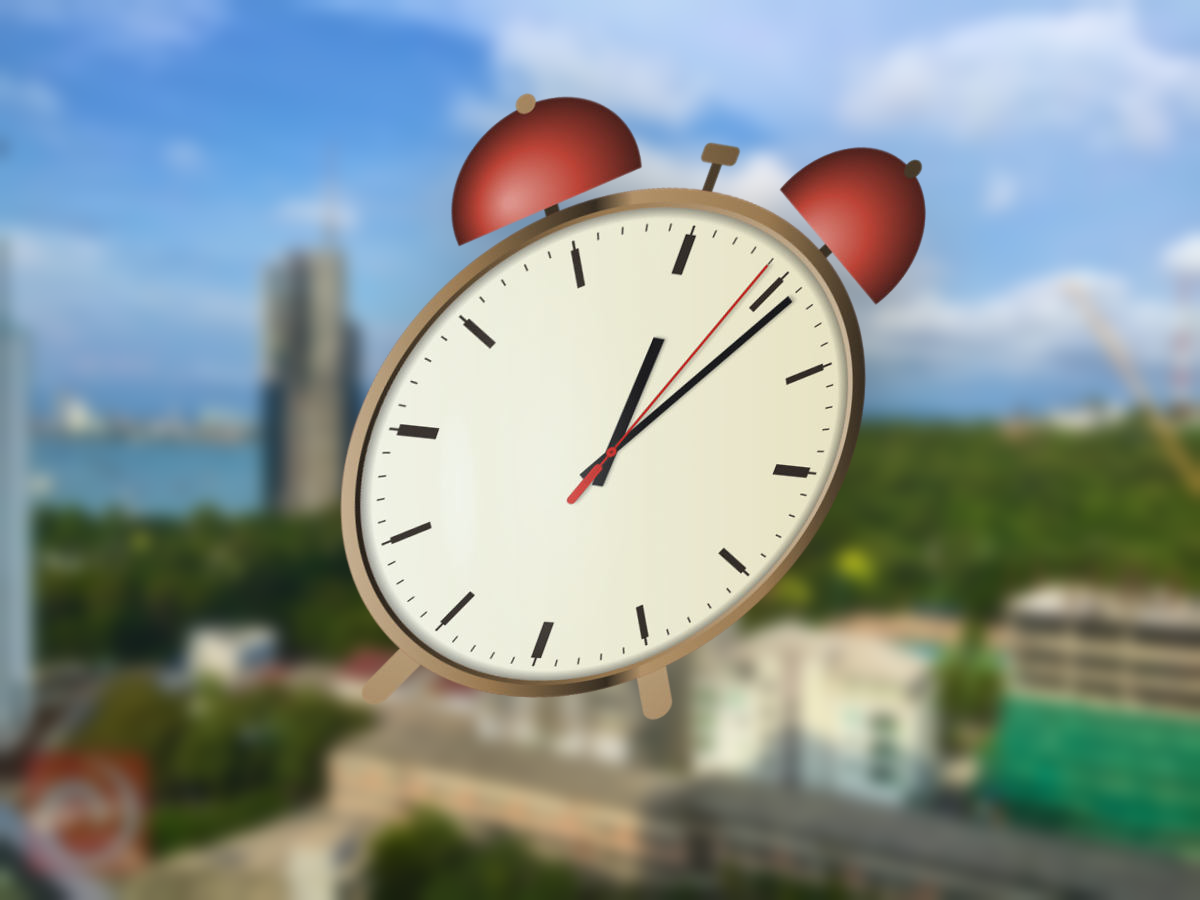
h=12 m=6 s=4
